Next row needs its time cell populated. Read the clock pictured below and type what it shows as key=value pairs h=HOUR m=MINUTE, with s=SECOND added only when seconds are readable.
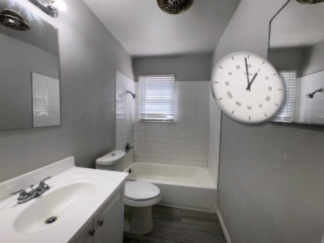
h=12 m=59
